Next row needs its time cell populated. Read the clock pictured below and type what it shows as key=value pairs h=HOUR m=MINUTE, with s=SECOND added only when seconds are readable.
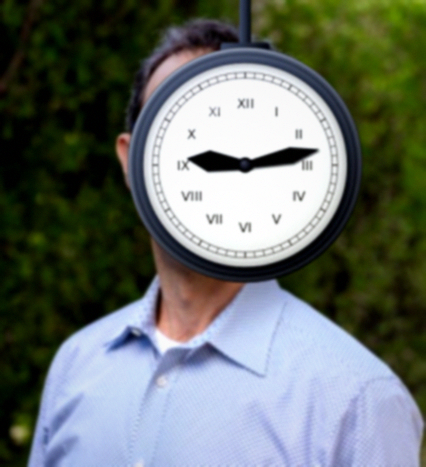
h=9 m=13
